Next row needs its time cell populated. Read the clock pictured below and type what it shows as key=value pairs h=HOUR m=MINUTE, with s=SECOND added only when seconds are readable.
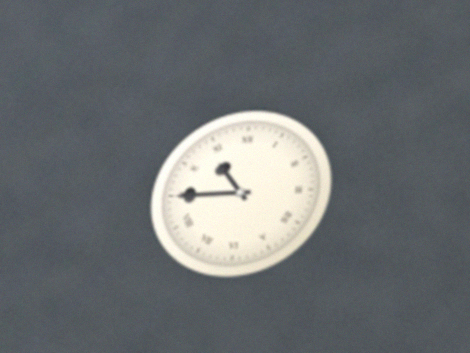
h=10 m=45
